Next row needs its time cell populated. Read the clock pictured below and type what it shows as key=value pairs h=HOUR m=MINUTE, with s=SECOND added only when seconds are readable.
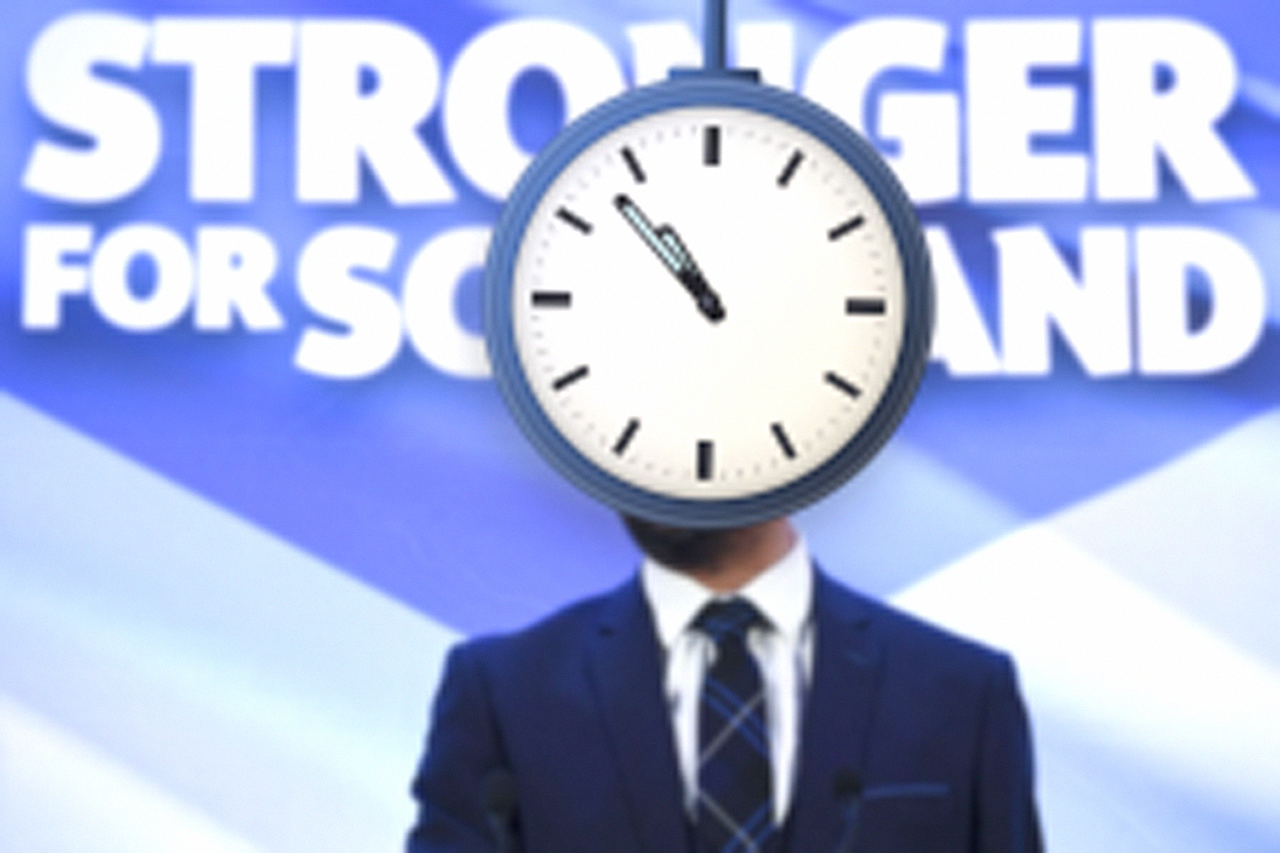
h=10 m=53
